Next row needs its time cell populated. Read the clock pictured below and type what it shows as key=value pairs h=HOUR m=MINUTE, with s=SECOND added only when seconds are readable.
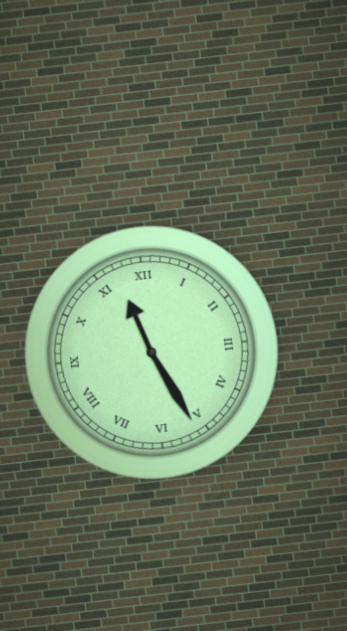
h=11 m=26
